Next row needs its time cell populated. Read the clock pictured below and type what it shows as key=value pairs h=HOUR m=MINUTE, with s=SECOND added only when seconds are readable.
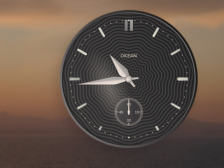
h=10 m=44
